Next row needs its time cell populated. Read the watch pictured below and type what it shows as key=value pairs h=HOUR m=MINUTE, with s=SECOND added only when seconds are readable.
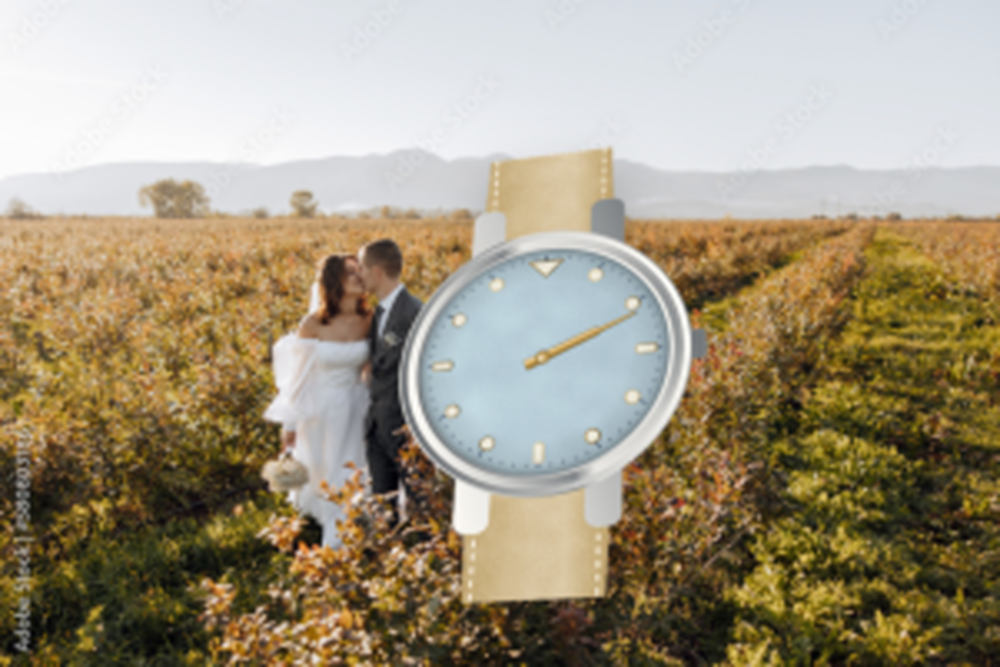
h=2 m=11
